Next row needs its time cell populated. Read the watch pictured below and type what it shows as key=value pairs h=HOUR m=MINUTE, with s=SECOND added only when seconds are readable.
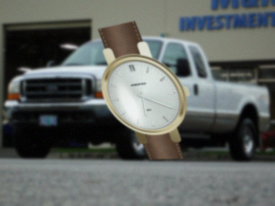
h=6 m=20
